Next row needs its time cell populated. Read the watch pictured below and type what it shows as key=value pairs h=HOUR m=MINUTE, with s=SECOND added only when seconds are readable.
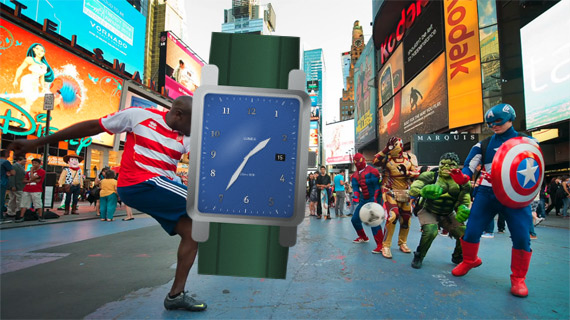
h=1 m=35
